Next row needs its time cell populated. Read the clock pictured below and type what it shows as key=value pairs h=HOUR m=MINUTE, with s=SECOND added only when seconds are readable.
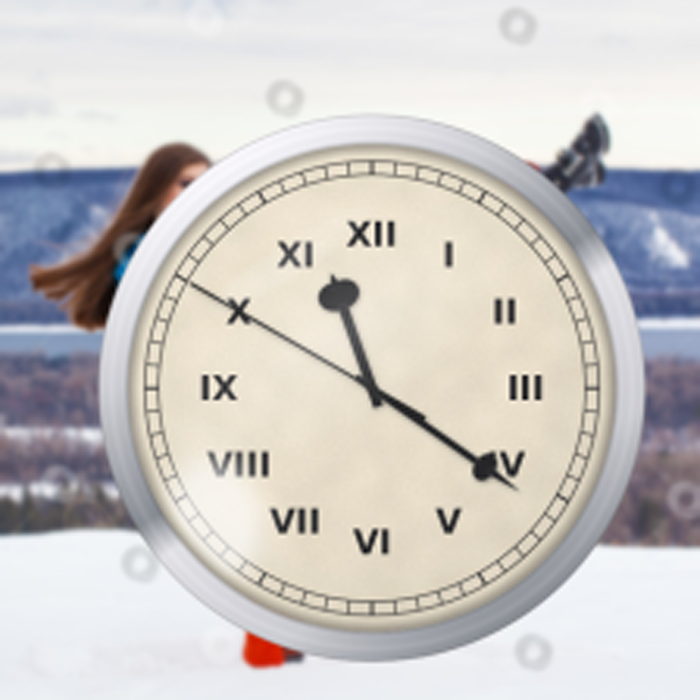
h=11 m=20 s=50
